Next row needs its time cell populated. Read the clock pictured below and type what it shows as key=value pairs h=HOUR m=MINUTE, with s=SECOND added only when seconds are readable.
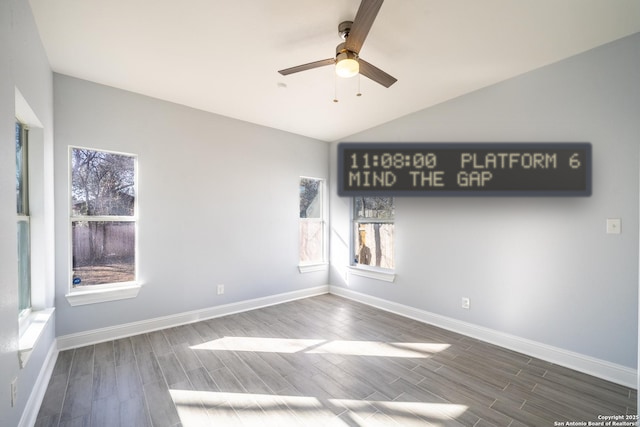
h=11 m=8 s=0
